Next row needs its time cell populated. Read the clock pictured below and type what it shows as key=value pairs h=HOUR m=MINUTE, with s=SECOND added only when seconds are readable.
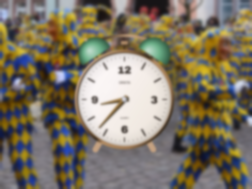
h=8 m=37
